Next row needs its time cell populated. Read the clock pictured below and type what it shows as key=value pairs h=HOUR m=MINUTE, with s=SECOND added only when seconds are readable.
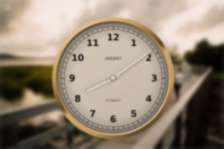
h=8 m=9
